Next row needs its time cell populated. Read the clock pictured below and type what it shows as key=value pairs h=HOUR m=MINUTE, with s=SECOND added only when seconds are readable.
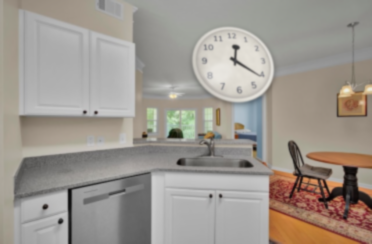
h=12 m=21
